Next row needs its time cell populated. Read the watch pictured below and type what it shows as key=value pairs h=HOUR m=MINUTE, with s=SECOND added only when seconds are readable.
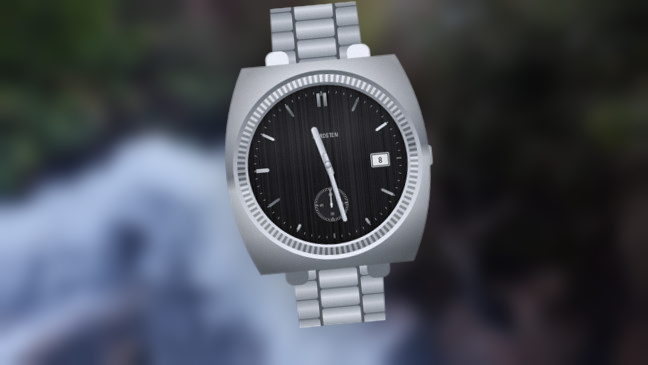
h=11 m=28
